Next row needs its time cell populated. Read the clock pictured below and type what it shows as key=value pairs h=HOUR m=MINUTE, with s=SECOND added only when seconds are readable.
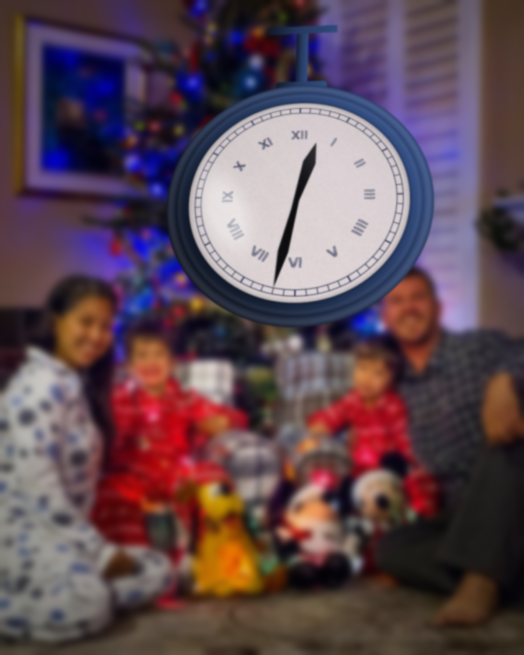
h=12 m=32
